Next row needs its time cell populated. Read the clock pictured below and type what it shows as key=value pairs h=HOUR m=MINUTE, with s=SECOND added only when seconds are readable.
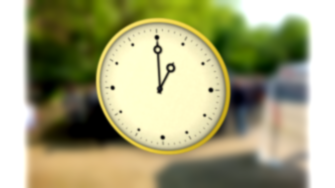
h=1 m=0
